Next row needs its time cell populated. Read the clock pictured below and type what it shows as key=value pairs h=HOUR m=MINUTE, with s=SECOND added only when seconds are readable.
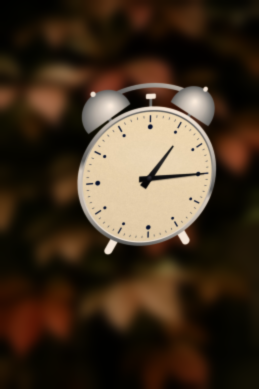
h=1 m=15
